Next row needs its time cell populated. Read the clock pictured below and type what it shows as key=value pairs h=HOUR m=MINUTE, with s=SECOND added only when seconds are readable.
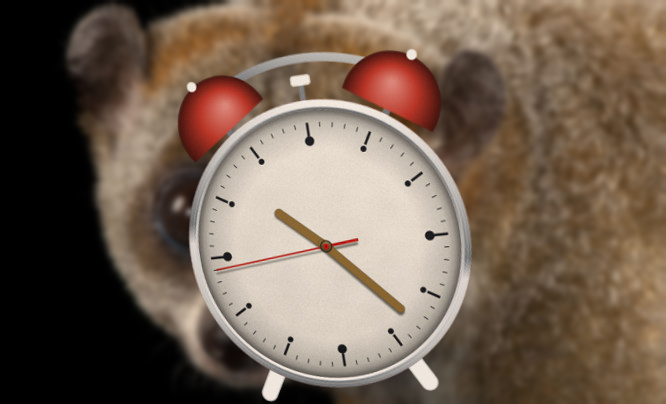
h=10 m=22 s=44
